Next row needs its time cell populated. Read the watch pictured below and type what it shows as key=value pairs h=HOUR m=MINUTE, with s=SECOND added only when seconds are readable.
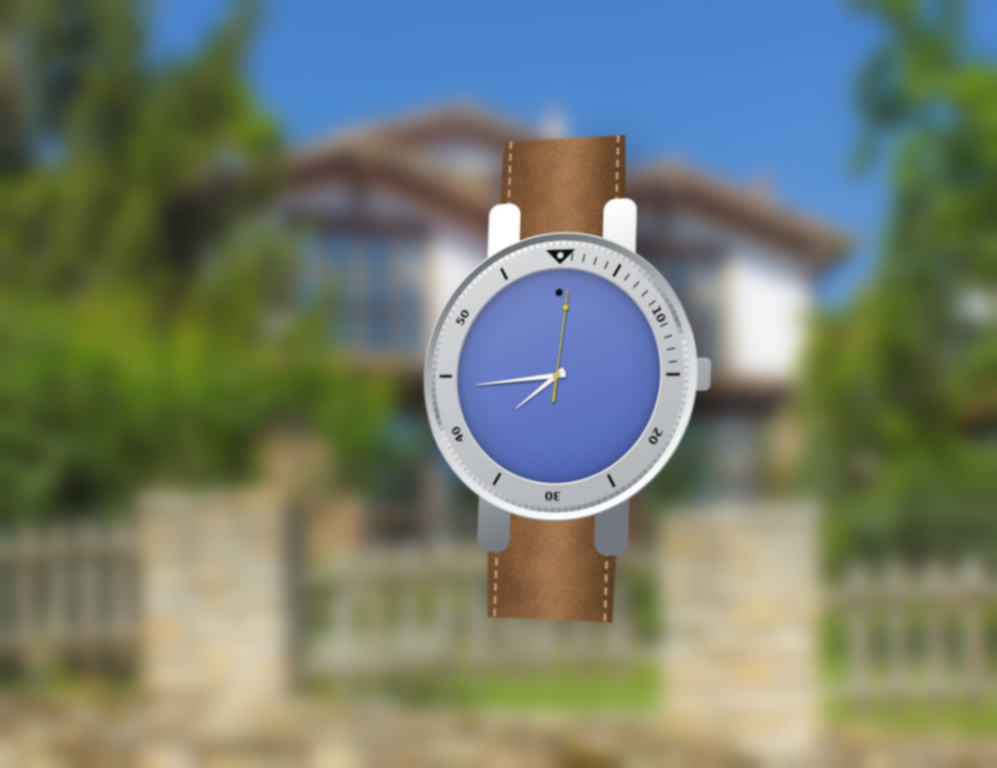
h=7 m=44 s=1
